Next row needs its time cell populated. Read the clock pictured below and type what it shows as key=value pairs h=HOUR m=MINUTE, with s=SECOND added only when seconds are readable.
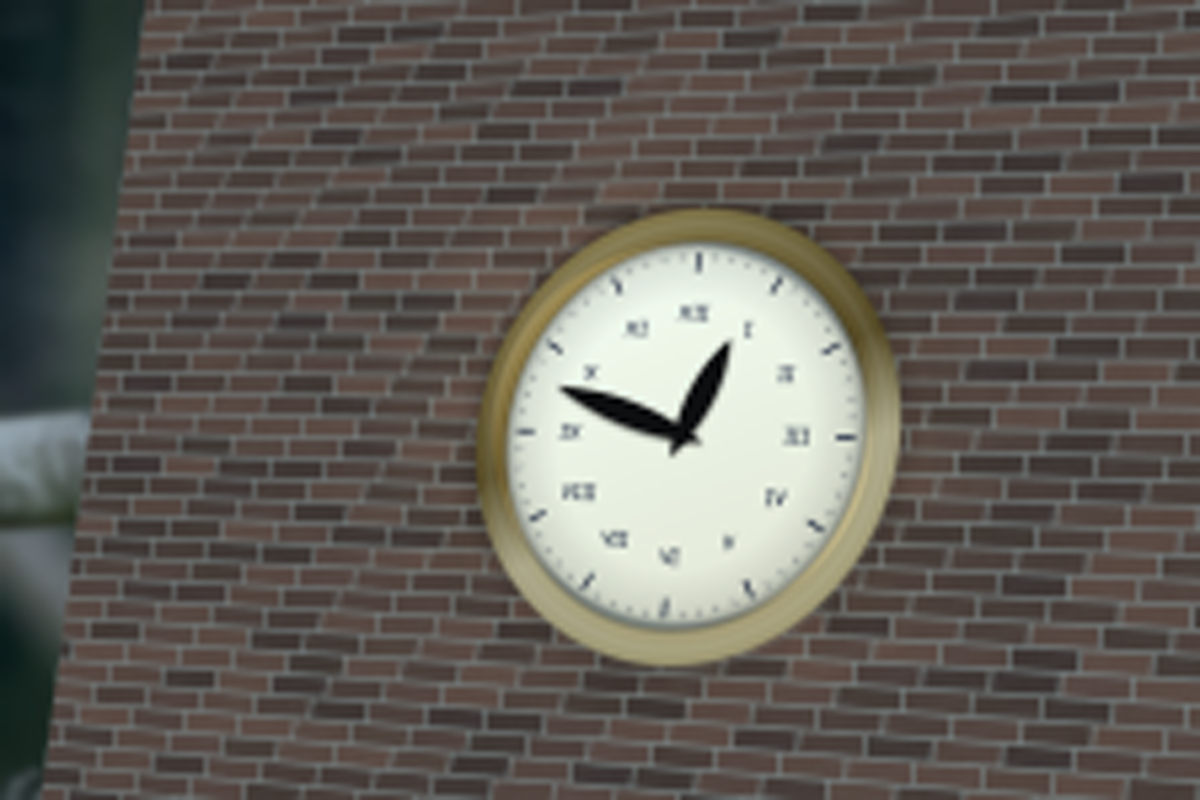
h=12 m=48
